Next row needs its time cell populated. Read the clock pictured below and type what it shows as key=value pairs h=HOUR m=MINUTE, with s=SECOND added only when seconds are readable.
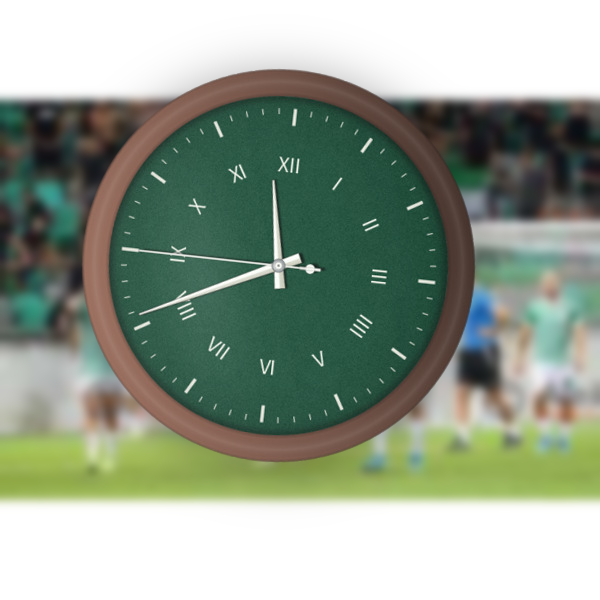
h=11 m=40 s=45
